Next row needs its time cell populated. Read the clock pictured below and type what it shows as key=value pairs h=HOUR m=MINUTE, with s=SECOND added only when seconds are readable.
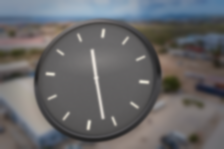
h=11 m=27
